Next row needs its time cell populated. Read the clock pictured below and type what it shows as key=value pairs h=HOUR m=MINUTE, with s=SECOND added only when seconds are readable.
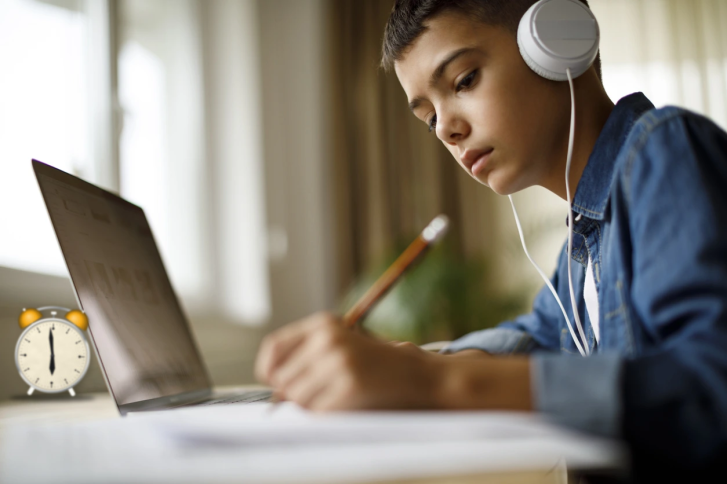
h=5 m=59
